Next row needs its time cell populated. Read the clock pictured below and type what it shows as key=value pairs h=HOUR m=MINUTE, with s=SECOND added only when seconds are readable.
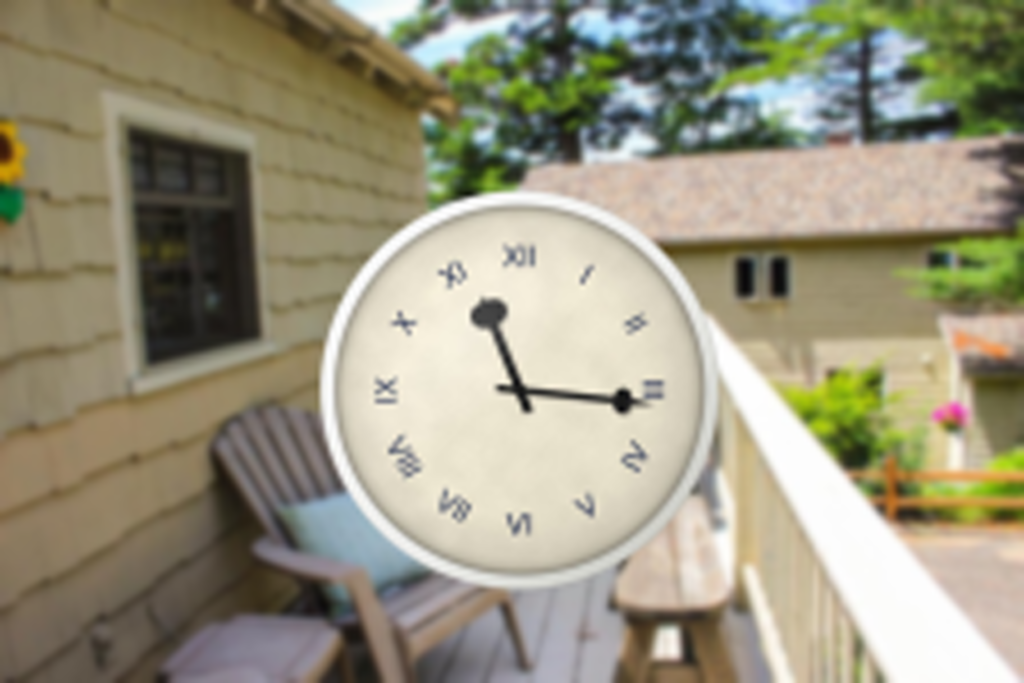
h=11 m=16
